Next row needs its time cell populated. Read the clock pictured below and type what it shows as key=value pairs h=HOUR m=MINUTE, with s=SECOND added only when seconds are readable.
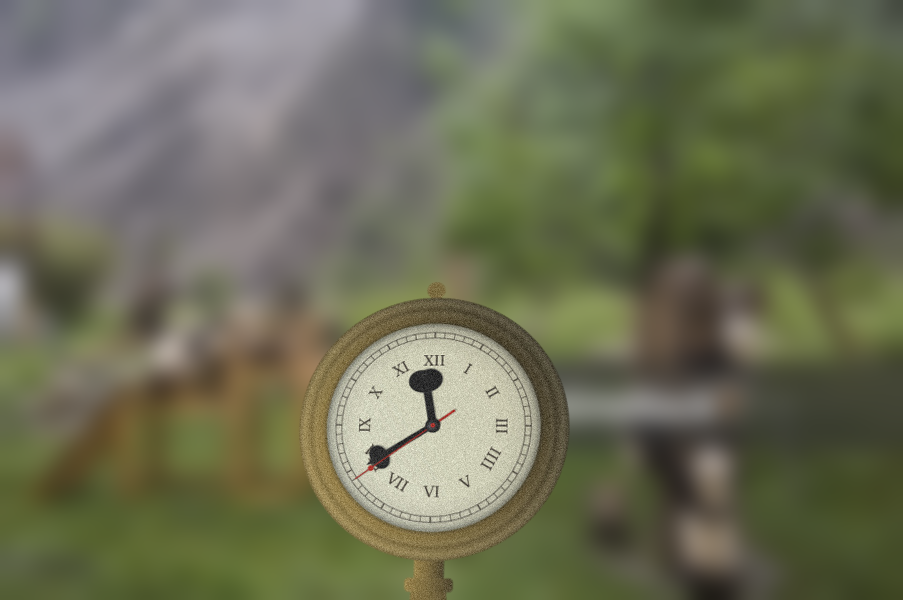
h=11 m=39 s=39
